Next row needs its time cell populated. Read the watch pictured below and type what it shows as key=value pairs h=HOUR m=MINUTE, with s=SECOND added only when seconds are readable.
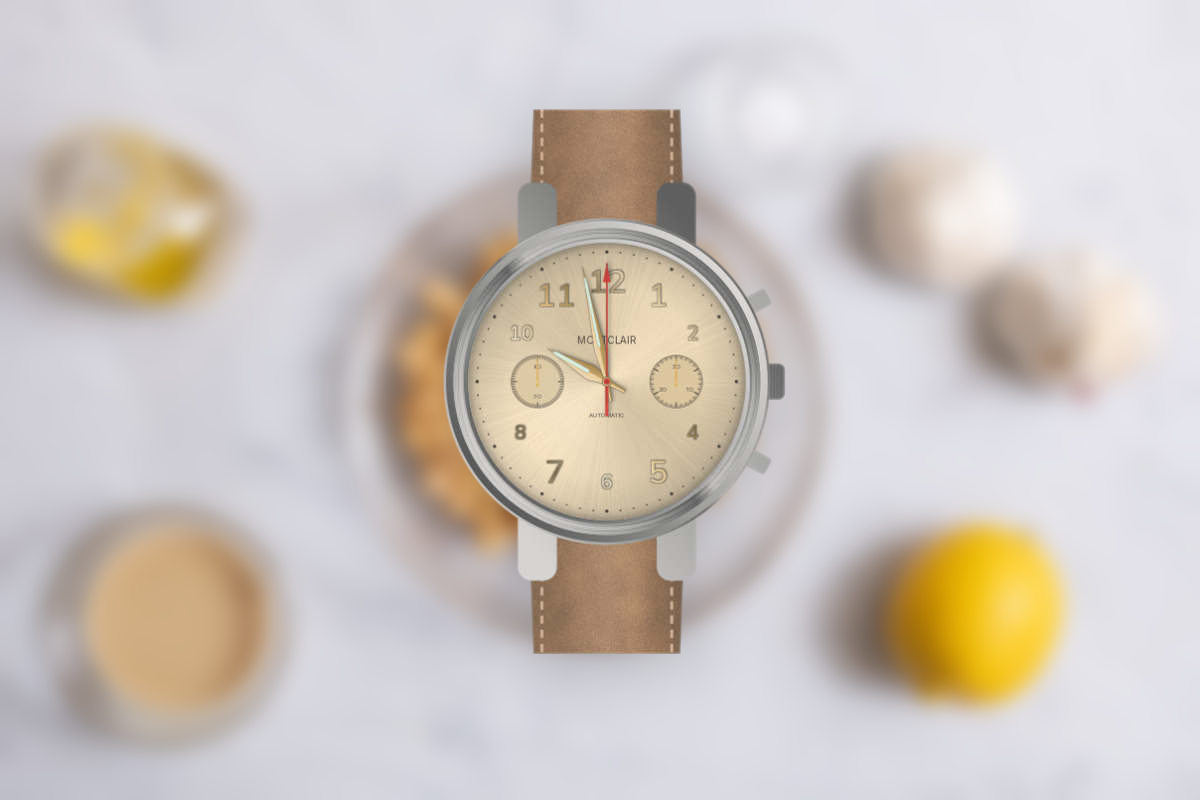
h=9 m=58
